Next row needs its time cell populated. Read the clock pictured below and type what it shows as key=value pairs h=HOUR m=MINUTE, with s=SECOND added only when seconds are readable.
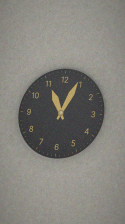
h=11 m=4
